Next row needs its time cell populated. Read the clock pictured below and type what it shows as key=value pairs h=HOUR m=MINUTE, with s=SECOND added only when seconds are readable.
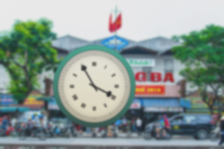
h=3 m=55
